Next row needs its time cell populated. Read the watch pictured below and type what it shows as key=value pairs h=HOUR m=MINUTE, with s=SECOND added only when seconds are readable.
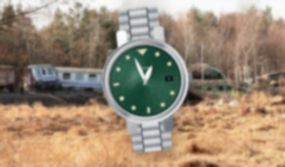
h=12 m=57
